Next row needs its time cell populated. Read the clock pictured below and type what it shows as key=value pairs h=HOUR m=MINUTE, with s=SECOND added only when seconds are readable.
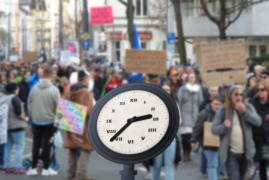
h=2 m=37
